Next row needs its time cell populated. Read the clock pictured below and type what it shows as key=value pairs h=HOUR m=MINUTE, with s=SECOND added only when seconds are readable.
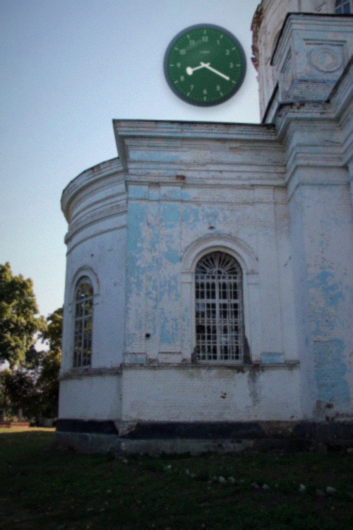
h=8 m=20
